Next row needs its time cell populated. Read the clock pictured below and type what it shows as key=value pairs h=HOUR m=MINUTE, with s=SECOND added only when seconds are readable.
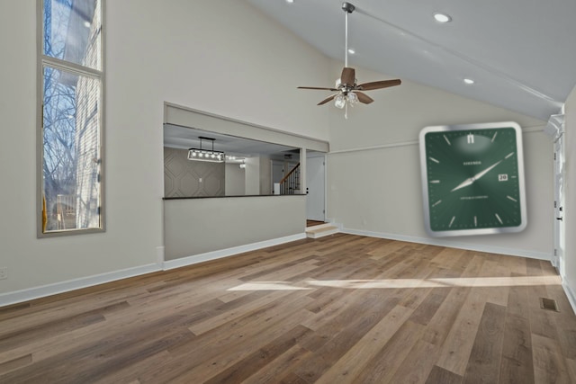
h=8 m=10
